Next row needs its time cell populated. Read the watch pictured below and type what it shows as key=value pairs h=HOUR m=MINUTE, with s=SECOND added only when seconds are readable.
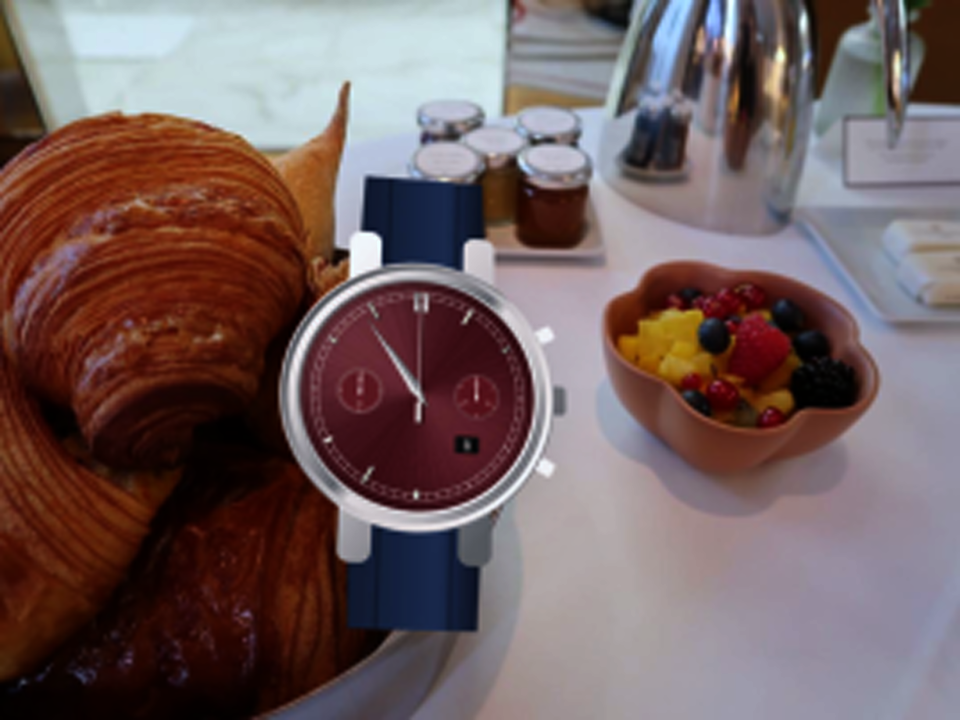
h=10 m=54
